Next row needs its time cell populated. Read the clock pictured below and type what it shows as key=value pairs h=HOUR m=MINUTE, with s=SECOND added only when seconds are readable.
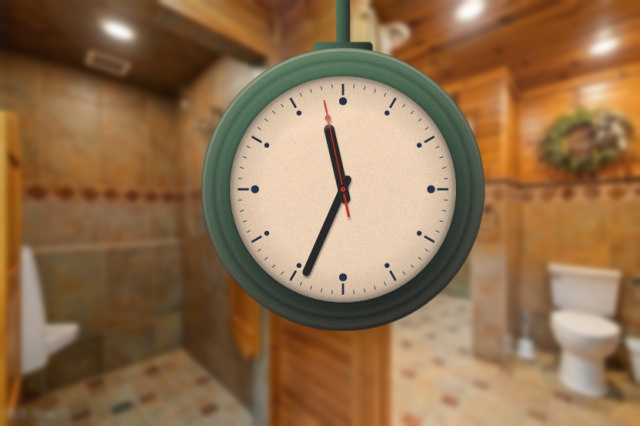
h=11 m=33 s=58
